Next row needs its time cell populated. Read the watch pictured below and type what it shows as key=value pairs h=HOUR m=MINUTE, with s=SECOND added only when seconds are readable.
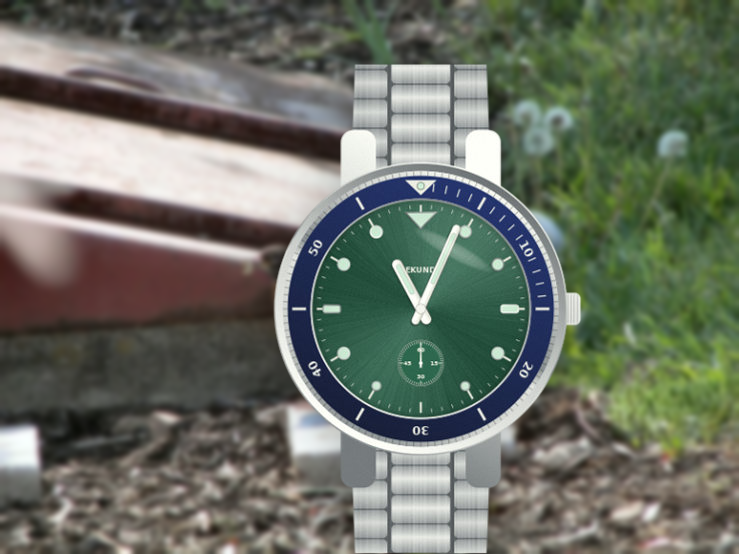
h=11 m=4
